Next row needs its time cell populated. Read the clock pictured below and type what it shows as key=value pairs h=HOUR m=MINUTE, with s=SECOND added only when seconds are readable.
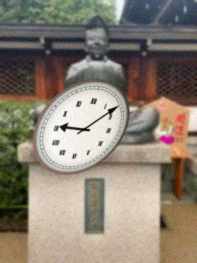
h=9 m=8
